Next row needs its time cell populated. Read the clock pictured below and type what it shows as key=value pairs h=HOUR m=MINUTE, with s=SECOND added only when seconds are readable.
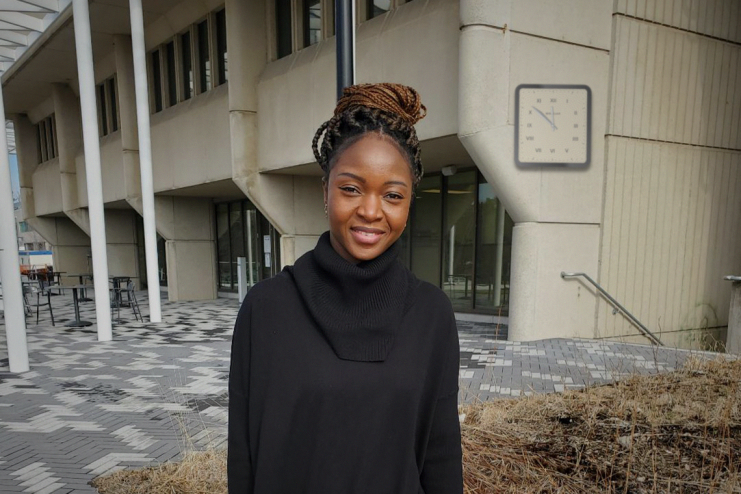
h=11 m=52
